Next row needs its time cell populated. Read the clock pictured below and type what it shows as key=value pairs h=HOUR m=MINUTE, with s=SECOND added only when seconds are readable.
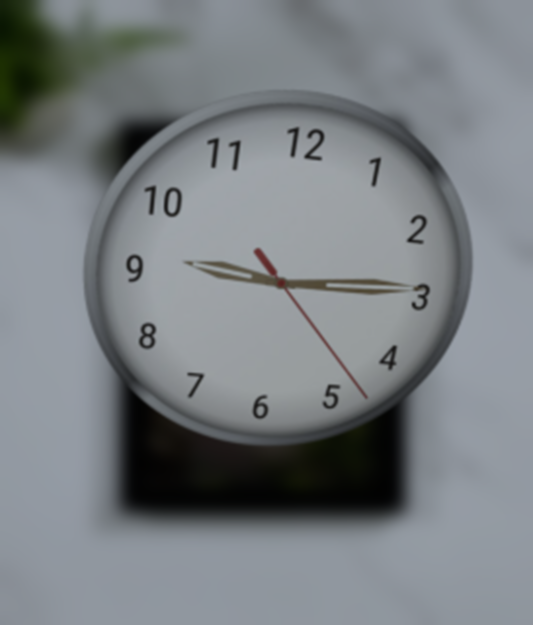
h=9 m=14 s=23
